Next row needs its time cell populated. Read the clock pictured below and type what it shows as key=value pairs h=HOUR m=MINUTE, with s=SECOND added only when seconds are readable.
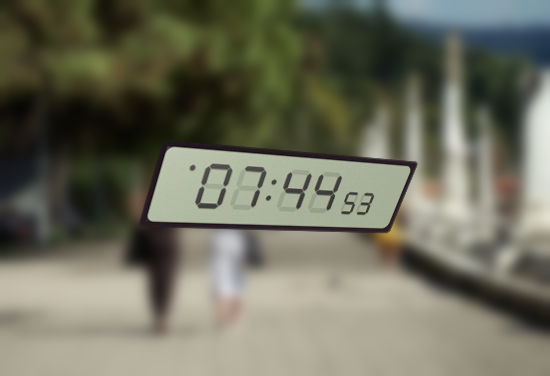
h=7 m=44 s=53
